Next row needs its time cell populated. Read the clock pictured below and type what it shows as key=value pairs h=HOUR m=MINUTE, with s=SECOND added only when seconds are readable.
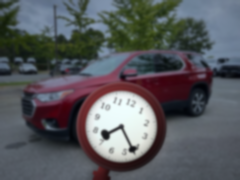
h=7 m=22
